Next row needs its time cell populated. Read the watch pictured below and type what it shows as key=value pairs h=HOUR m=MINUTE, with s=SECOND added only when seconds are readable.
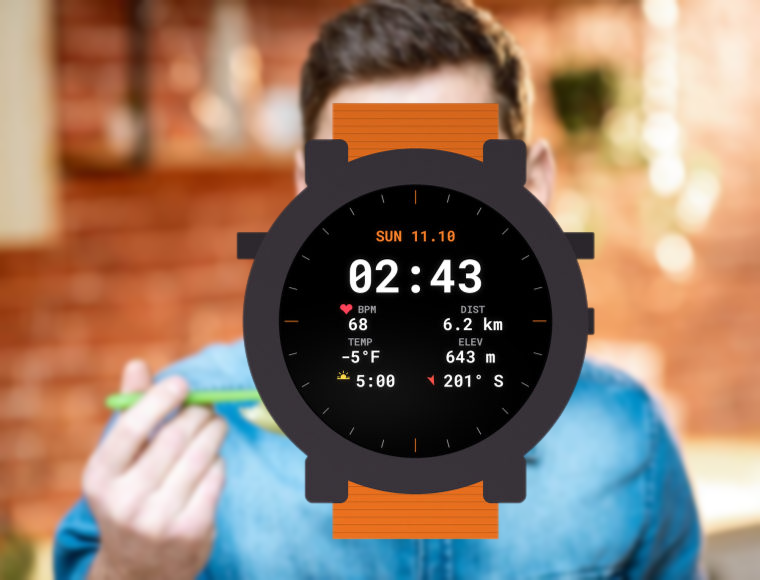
h=2 m=43
